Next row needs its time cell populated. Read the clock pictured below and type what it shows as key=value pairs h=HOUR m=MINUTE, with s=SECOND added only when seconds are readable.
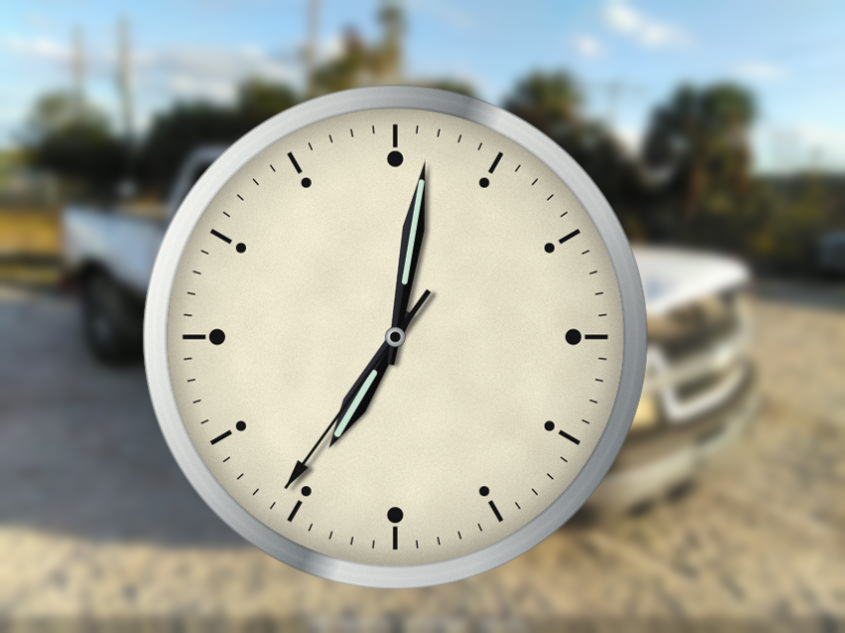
h=7 m=1 s=36
